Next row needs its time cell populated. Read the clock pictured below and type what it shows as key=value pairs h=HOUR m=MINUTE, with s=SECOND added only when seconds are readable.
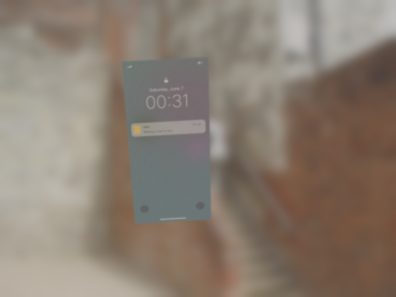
h=0 m=31
